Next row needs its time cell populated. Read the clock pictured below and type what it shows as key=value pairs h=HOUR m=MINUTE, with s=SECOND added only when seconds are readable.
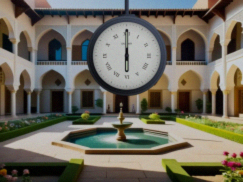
h=6 m=0
